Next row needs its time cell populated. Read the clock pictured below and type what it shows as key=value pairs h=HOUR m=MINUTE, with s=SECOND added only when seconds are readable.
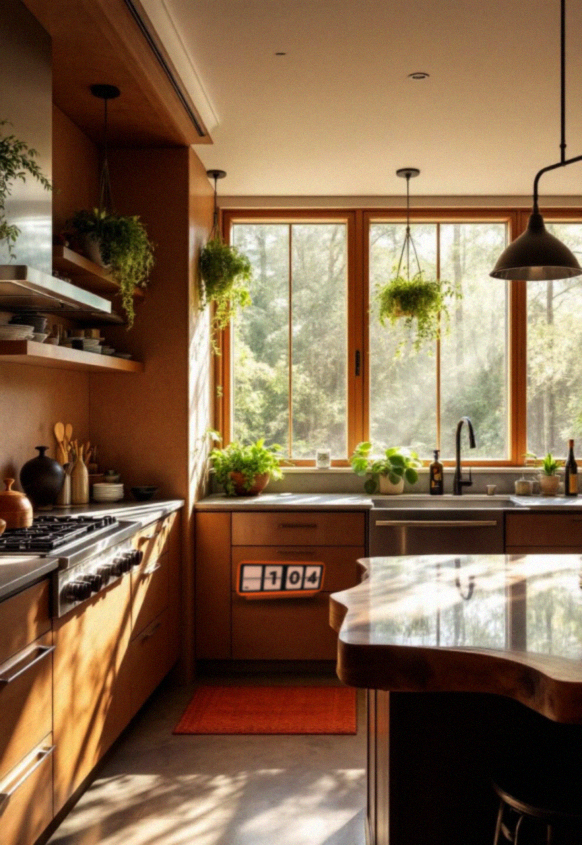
h=1 m=4
